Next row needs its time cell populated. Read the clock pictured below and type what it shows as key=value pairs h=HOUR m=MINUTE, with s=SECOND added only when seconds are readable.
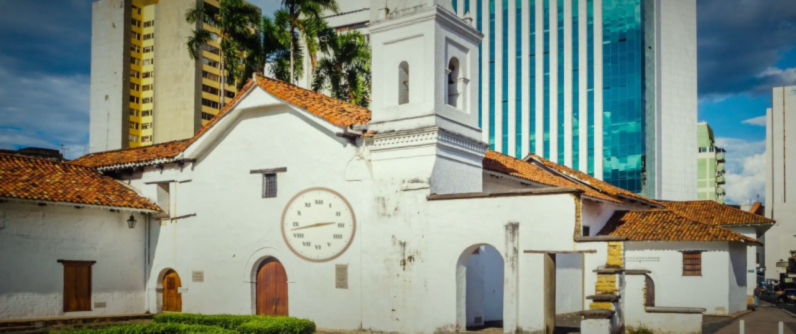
h=2 m=43
